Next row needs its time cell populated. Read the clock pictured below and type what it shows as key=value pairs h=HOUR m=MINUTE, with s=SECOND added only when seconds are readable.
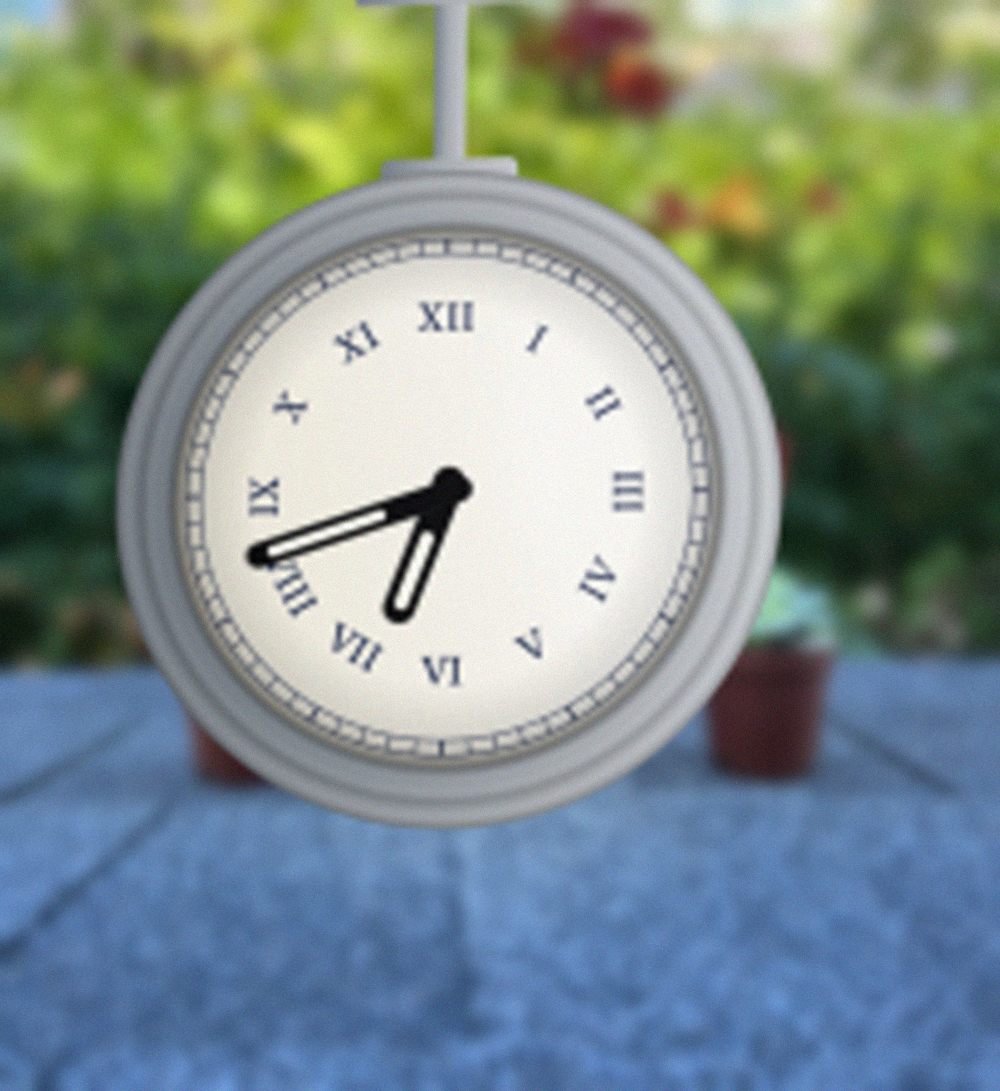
h=6 m=42
